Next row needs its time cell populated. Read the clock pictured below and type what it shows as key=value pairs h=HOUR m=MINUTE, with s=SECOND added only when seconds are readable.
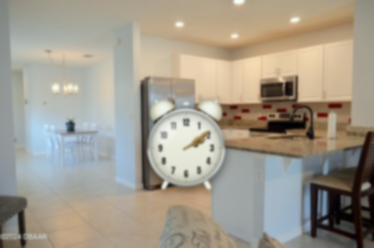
h=2 m=9
